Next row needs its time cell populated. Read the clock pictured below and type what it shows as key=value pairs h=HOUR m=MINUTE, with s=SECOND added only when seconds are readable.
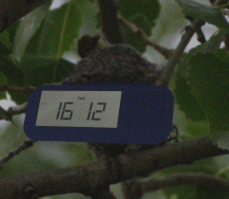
h=16 m=12
